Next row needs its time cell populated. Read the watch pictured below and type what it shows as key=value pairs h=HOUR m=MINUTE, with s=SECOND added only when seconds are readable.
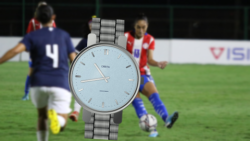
h=10 m=43
